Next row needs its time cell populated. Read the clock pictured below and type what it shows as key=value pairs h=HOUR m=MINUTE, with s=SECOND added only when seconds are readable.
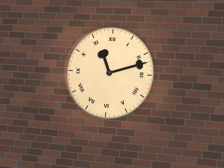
h=11 m=12
